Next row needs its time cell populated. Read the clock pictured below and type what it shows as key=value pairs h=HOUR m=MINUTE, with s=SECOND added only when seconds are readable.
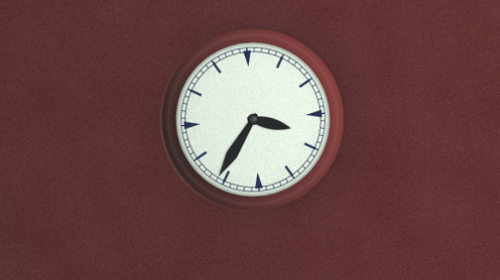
h=3 m=36
